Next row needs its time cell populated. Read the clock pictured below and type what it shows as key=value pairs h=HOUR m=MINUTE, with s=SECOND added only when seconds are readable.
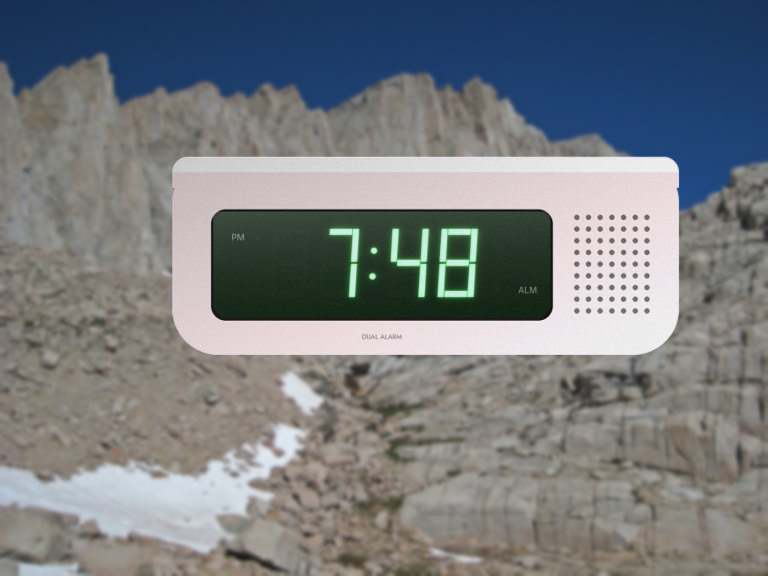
h=7 m=48
